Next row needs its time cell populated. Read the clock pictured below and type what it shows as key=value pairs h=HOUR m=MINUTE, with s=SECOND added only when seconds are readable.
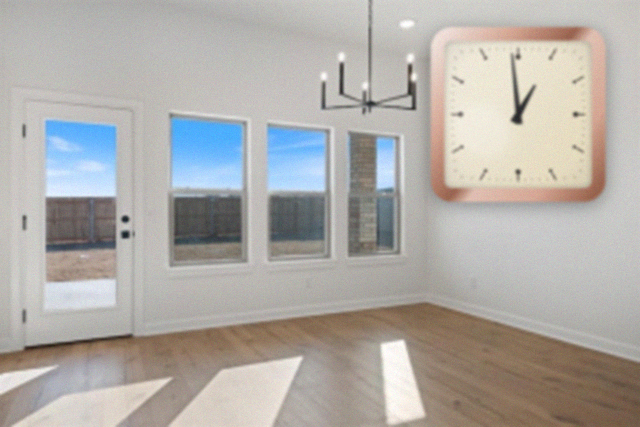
h=12 m=59
